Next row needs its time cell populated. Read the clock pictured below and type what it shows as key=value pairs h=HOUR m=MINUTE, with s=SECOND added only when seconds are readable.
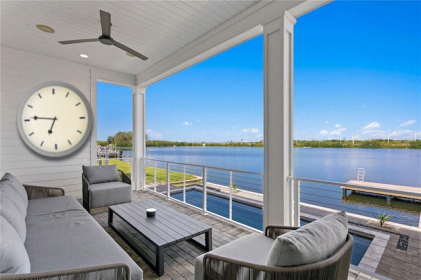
h=6 m=46
